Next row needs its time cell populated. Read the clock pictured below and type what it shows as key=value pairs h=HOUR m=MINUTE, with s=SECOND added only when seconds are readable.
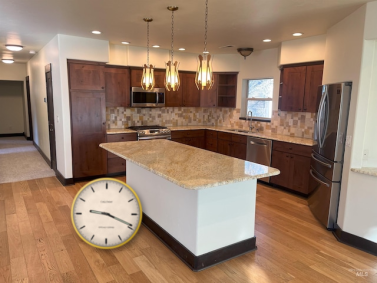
h=9 m=19
